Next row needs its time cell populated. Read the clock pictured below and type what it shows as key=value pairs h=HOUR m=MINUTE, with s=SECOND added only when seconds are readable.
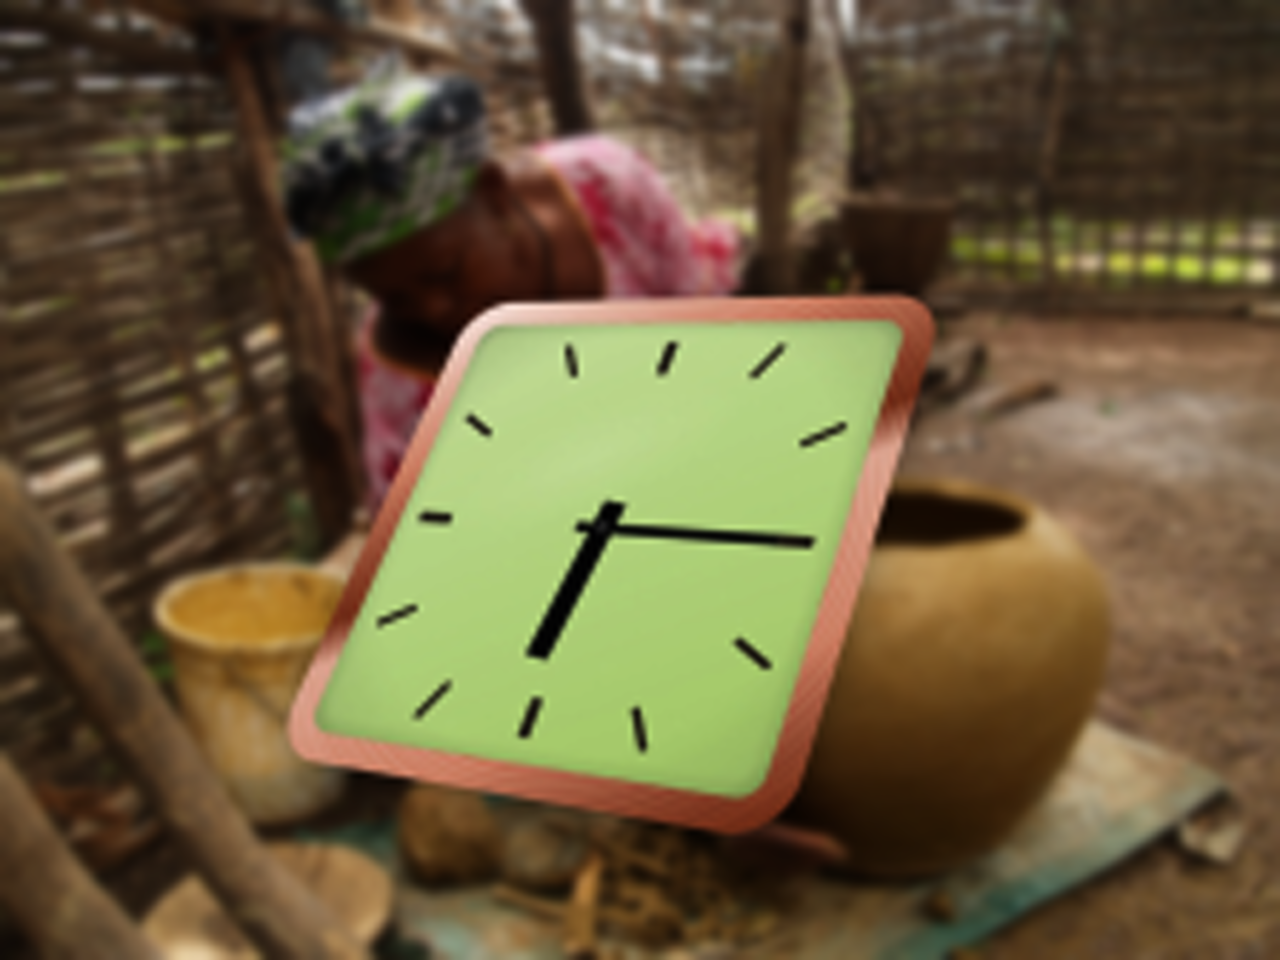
h=6 m=15
